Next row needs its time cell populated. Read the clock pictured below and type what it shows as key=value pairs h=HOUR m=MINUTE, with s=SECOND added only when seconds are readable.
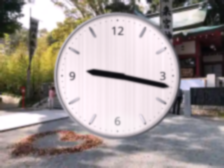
h=9 m=17
